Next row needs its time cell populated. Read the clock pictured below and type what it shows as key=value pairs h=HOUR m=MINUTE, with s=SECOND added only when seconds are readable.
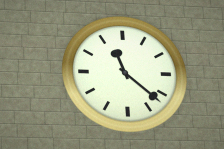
h=11 m=22
